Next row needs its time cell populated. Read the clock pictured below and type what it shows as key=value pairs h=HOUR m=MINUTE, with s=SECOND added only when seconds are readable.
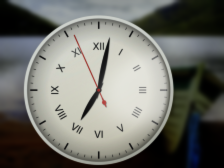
h=7 m=1 s=56
